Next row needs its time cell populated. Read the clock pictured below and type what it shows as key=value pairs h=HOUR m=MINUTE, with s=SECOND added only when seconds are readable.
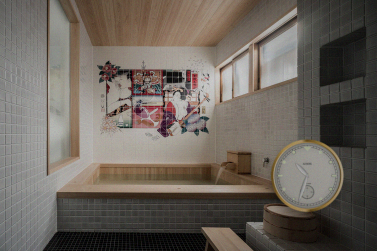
h=10 m=33
